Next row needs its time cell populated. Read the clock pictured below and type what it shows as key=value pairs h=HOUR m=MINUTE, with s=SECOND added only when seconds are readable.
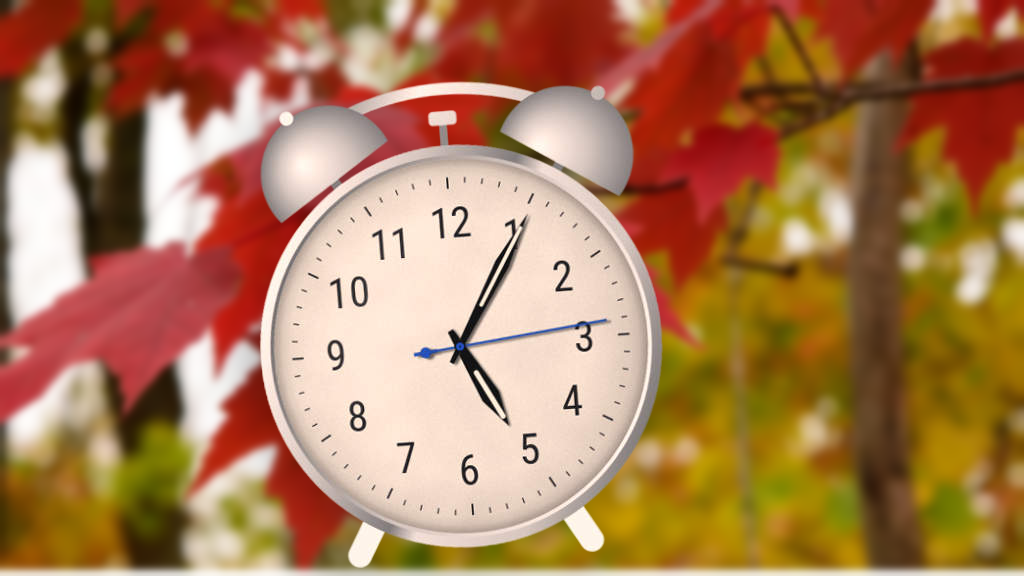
h=5 m=5 s=14
